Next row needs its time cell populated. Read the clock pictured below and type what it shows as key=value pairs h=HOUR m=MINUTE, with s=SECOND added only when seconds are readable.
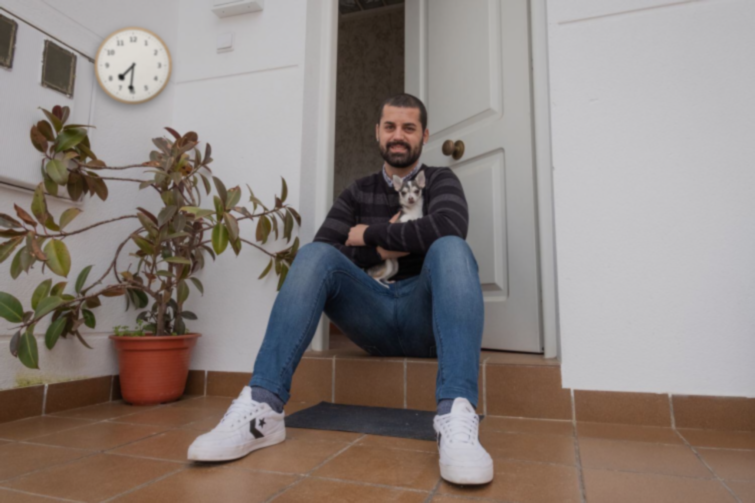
h=7 m=31
